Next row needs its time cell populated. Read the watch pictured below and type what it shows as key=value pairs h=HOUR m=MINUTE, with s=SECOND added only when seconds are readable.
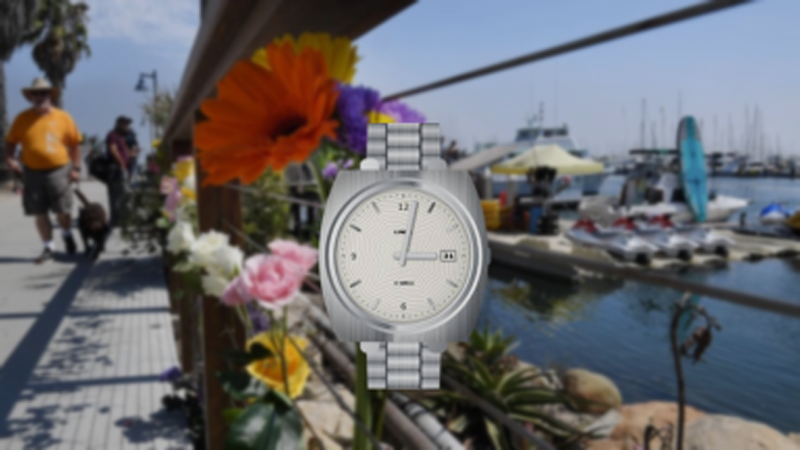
h=3 m=2
